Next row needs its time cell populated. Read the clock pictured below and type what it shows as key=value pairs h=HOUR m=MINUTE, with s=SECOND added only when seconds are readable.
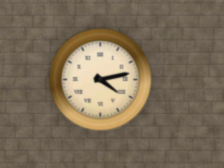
h=4 m=13
